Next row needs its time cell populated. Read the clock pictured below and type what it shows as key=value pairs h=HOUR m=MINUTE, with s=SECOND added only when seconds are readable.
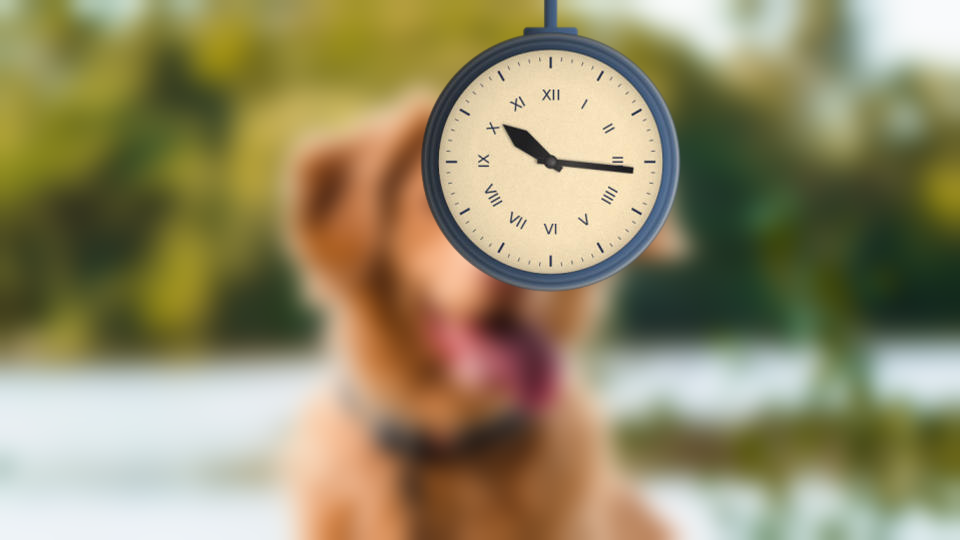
h=10 m=16
